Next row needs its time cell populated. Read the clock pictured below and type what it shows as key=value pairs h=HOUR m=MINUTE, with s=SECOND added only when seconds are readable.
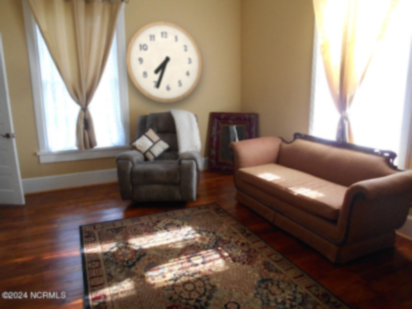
h=7 m=34
